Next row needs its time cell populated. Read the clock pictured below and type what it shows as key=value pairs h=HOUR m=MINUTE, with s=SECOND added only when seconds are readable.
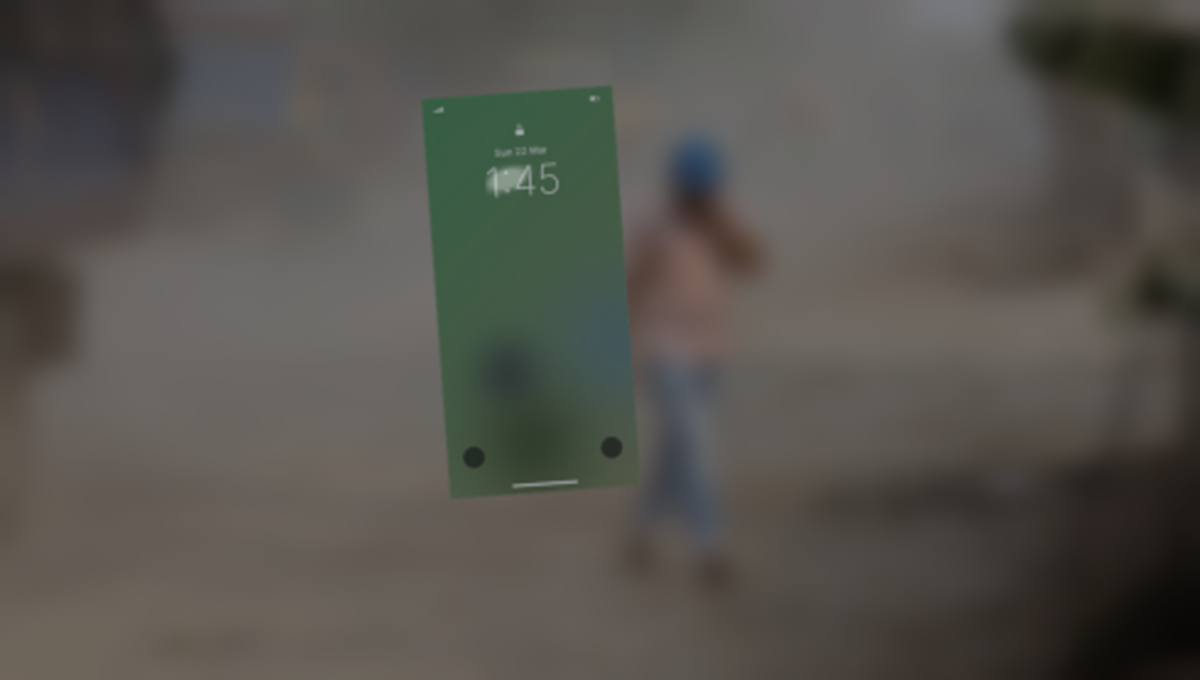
h=1 m=45
